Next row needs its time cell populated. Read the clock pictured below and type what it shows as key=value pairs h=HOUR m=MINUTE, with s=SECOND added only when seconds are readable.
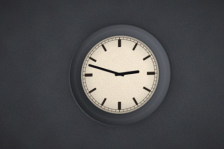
h=2 m=48
